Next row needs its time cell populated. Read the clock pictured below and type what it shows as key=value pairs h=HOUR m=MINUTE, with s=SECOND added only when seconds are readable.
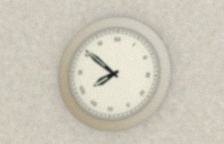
h=7 m=51
